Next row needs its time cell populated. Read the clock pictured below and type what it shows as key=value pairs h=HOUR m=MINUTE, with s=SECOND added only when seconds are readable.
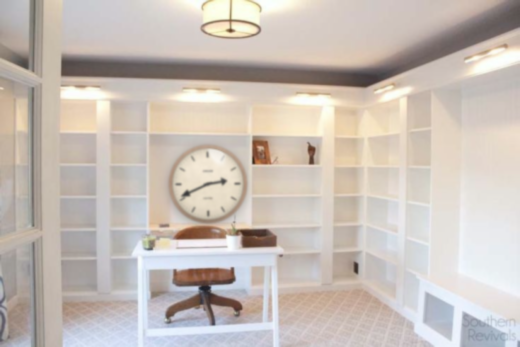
h=2 m=41
